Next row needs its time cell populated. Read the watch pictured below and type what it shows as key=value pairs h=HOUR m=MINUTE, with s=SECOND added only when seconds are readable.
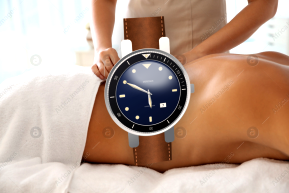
h=5 m=50
